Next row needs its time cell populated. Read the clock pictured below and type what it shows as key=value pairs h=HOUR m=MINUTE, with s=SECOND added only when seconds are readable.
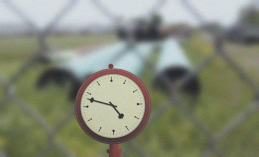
h=4 m=48
